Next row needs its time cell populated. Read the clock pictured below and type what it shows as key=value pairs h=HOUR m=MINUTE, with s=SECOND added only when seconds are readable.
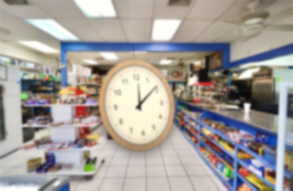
h=12 m=9
